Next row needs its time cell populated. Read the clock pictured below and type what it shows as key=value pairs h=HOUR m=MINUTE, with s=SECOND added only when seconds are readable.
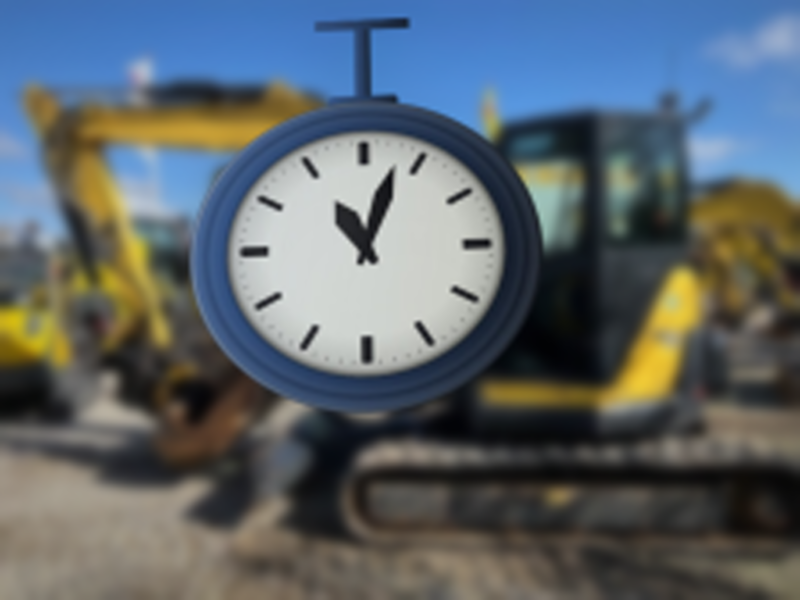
h=11 m=3
